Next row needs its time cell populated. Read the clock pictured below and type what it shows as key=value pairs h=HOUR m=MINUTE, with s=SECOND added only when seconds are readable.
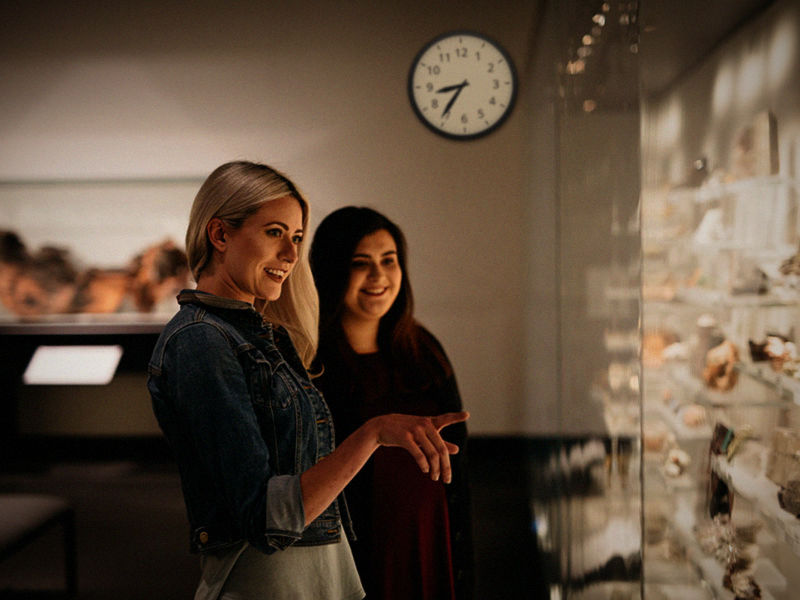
h=8 m=36
